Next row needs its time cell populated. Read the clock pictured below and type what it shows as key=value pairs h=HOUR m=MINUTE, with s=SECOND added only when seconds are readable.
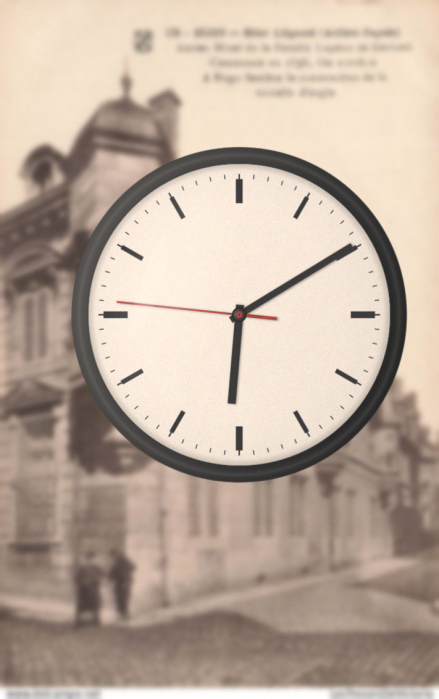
h=6 m=9 s=46
